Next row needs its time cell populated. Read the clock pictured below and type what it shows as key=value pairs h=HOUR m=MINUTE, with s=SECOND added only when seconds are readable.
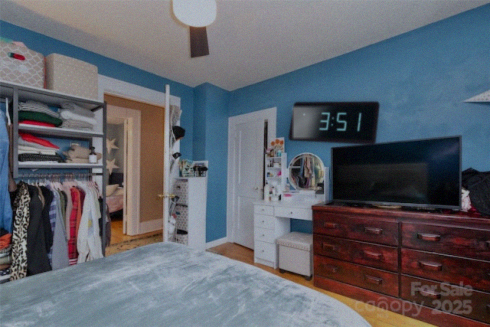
h=3 m=51
